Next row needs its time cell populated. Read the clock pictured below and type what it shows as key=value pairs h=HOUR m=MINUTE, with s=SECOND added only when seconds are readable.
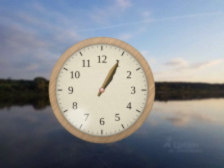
h=1 m=5
